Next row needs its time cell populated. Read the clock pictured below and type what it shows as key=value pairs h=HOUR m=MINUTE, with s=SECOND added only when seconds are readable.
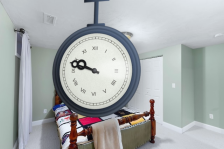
h=9 m=48
